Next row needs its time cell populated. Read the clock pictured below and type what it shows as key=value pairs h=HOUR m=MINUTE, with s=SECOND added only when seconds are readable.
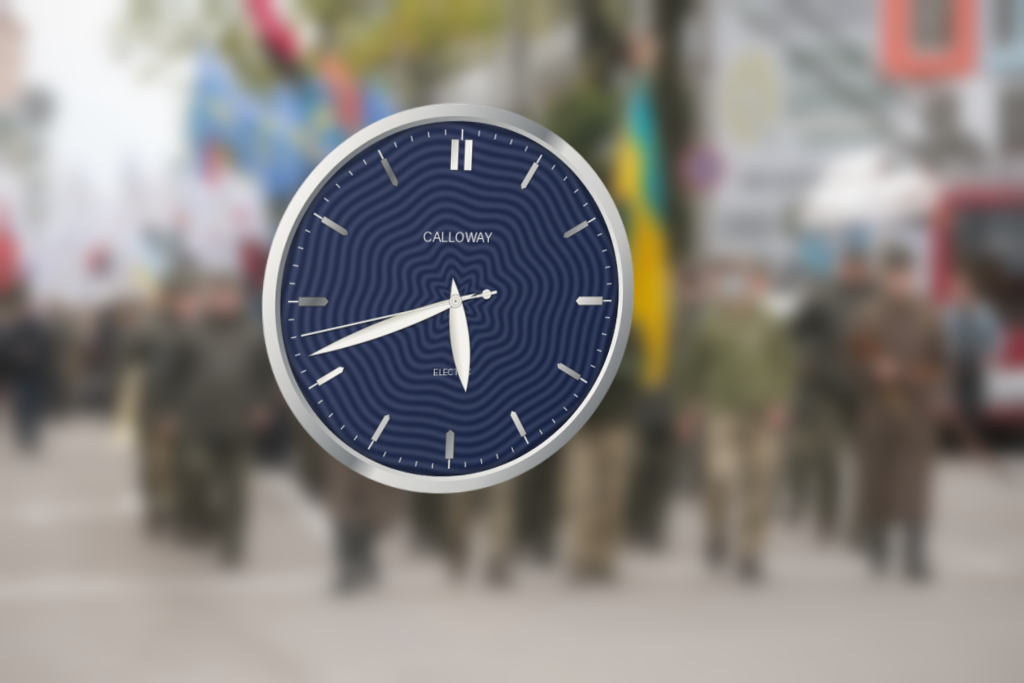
h=5 m=41 s=43
